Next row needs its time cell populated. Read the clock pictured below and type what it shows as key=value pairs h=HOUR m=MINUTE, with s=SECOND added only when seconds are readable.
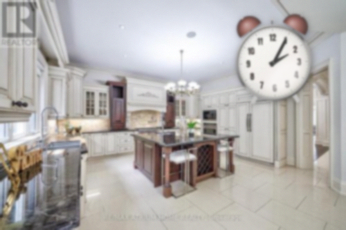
h=2 m=5
